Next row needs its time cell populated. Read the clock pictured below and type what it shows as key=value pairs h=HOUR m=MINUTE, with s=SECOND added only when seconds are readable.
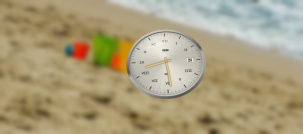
h=8 m=29
